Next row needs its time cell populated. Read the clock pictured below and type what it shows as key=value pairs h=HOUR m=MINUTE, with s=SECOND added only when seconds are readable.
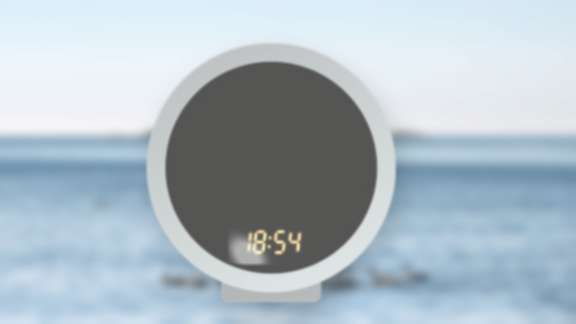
h=18 m=54
